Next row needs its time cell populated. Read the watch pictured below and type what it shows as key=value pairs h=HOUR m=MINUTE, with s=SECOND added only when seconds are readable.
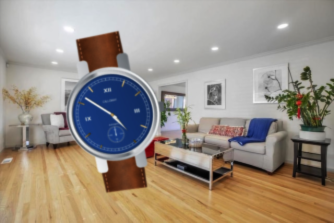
h=4 m=52
